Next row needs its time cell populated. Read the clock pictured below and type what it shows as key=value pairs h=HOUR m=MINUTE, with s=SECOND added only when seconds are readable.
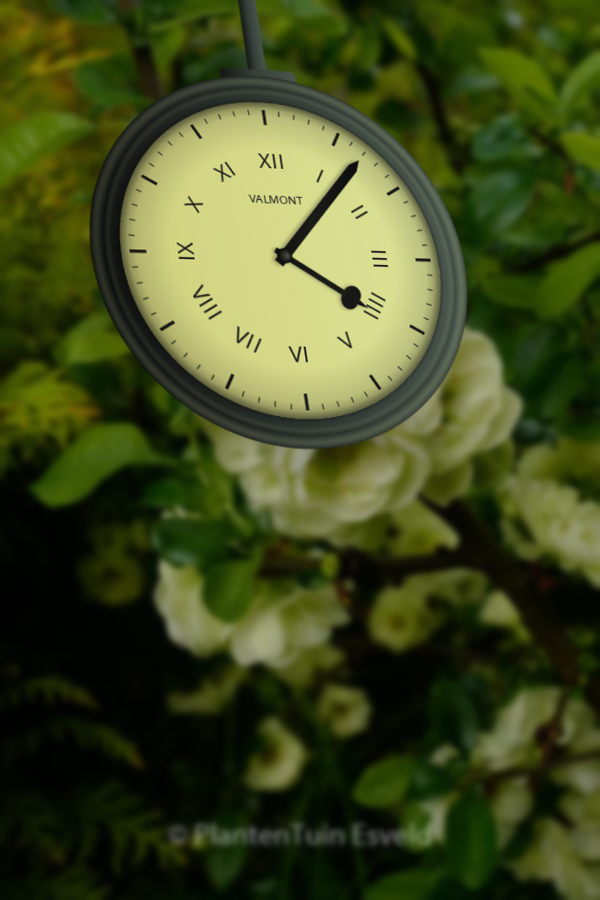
h=4 m=7
